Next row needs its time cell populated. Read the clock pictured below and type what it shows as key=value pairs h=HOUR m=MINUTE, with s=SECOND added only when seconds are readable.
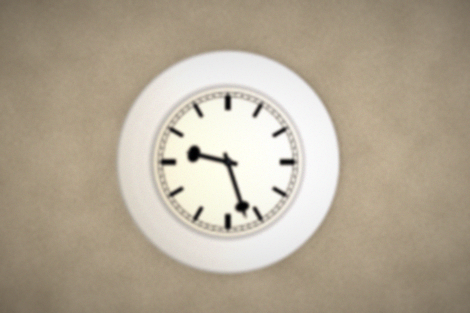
h=9 m=27
